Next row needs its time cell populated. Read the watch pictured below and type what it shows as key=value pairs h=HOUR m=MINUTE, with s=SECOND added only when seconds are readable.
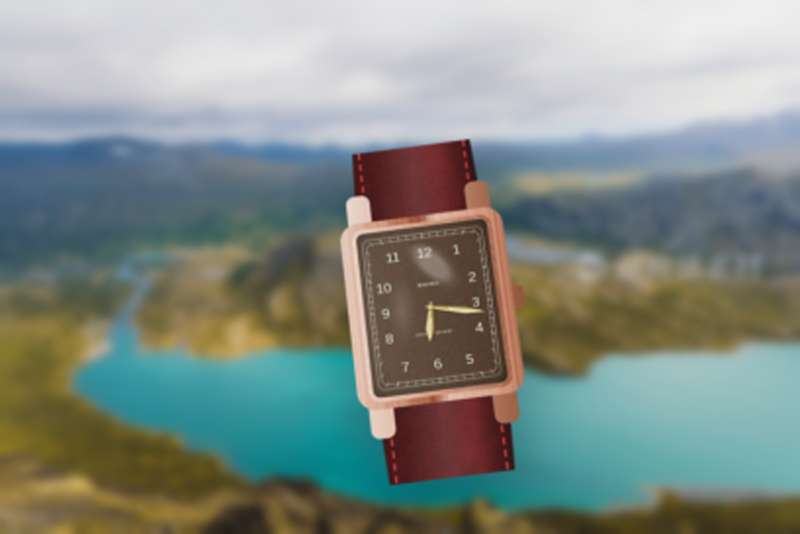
h=6 m=17
